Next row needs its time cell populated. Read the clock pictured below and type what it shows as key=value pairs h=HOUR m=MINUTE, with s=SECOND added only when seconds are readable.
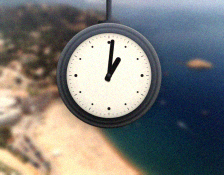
h=1 m=1
